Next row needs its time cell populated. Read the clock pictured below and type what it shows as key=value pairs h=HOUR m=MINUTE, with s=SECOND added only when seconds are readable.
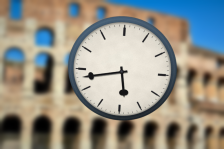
h=5 m=43
